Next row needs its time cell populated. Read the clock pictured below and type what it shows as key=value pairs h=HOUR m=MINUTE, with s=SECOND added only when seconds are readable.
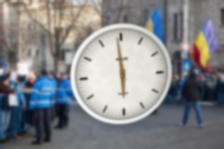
h=5 m=59
